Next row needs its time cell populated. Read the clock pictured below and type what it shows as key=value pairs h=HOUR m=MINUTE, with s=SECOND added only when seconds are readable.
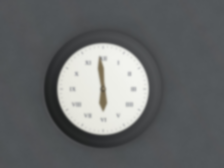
h=5 m=59
